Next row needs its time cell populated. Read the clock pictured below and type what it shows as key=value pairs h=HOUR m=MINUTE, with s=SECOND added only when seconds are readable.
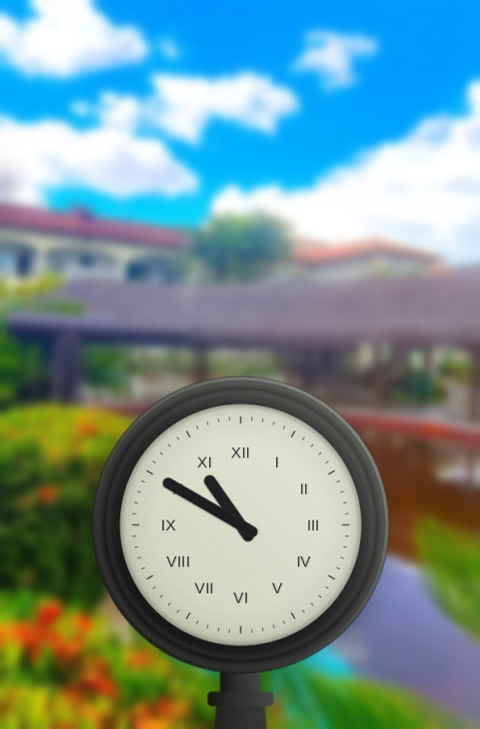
h=10 m=50
